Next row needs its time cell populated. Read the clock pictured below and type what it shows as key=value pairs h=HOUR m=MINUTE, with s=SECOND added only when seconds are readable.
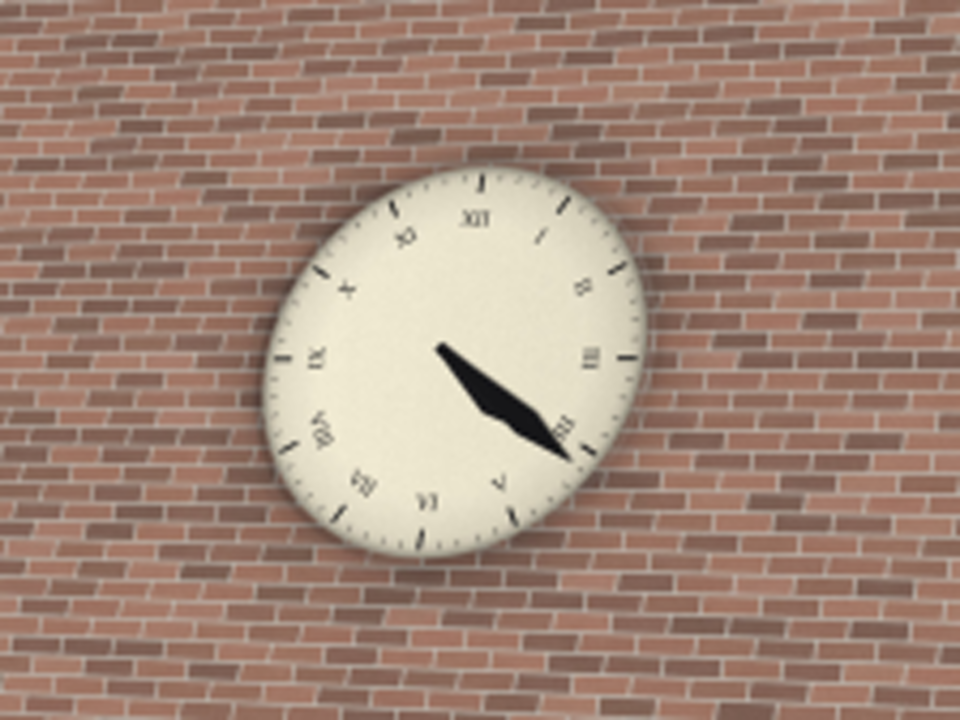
h=4 m=21
